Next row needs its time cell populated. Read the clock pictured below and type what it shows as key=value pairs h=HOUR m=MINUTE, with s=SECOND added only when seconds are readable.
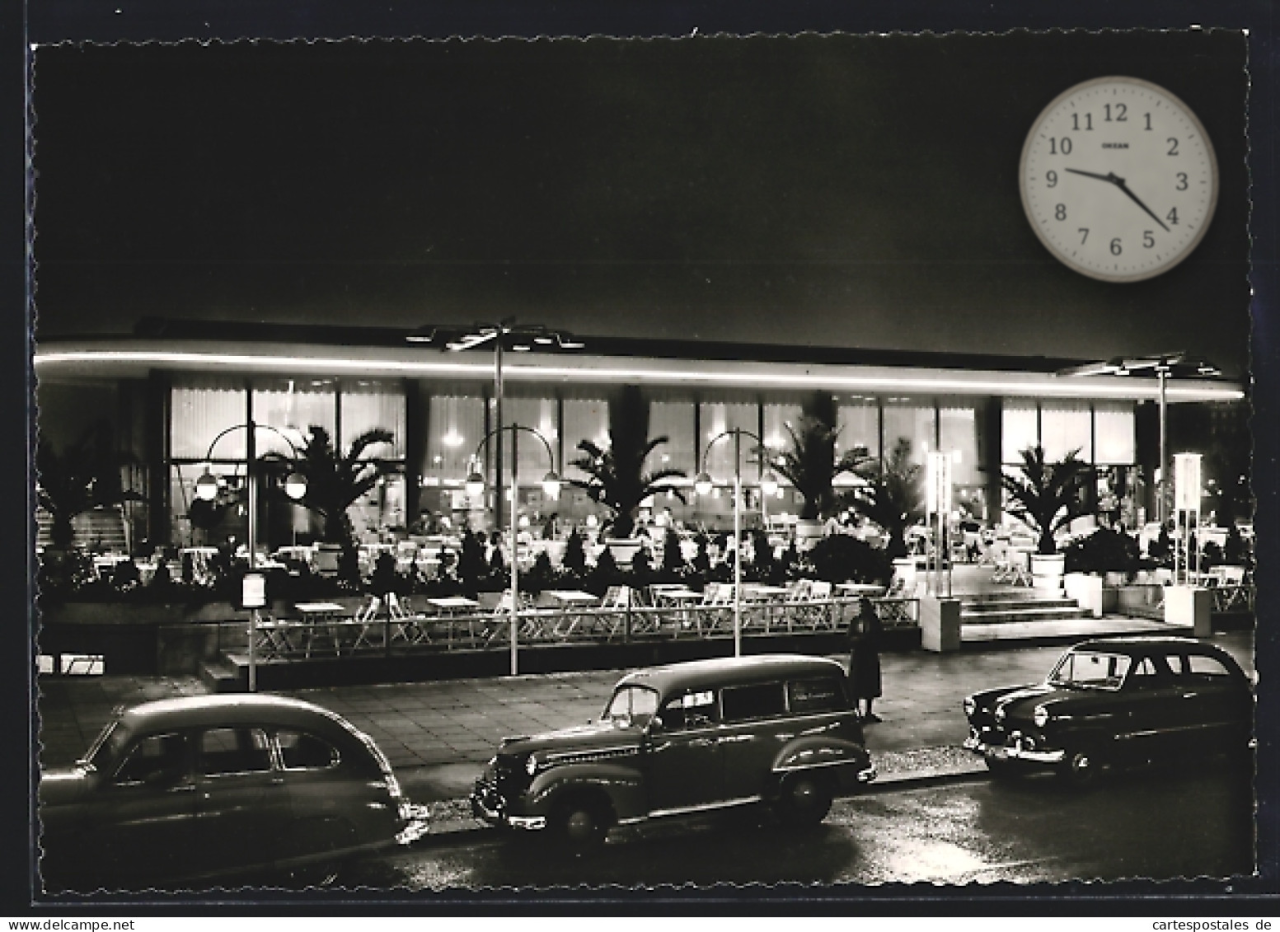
h=9 m=22
